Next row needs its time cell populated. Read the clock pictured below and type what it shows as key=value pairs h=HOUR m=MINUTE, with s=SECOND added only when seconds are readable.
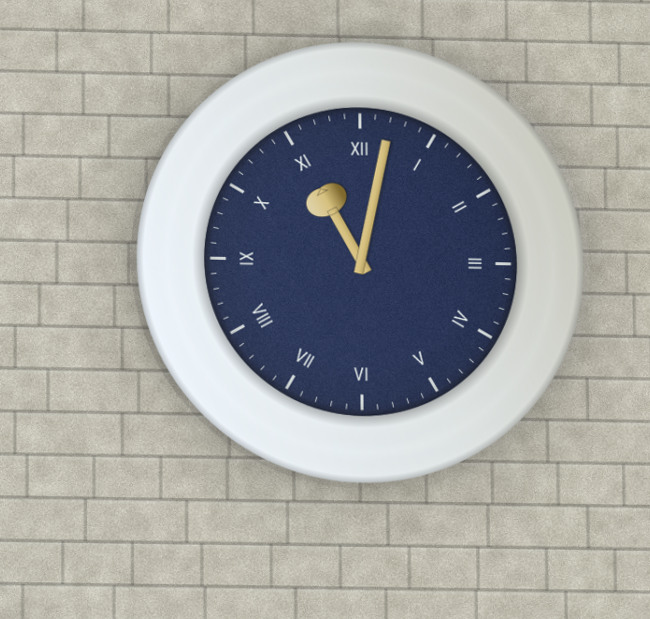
h=11 m=2
